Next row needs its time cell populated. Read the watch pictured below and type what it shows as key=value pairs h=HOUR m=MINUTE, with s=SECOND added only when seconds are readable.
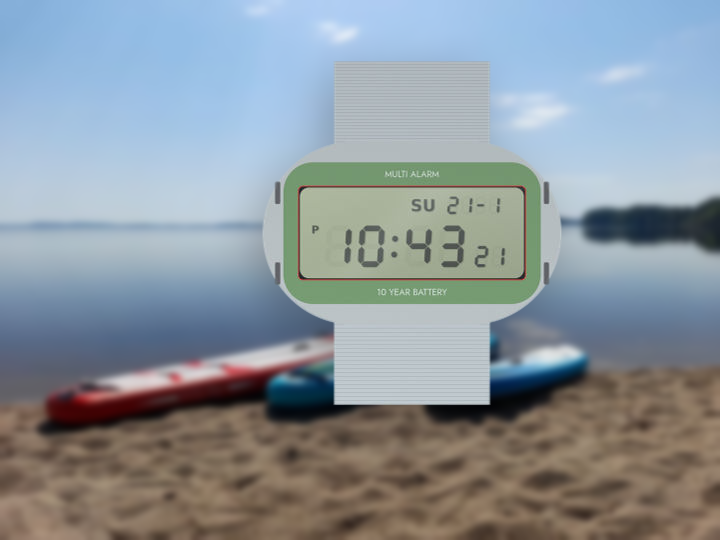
h=10 m=43 s=21
